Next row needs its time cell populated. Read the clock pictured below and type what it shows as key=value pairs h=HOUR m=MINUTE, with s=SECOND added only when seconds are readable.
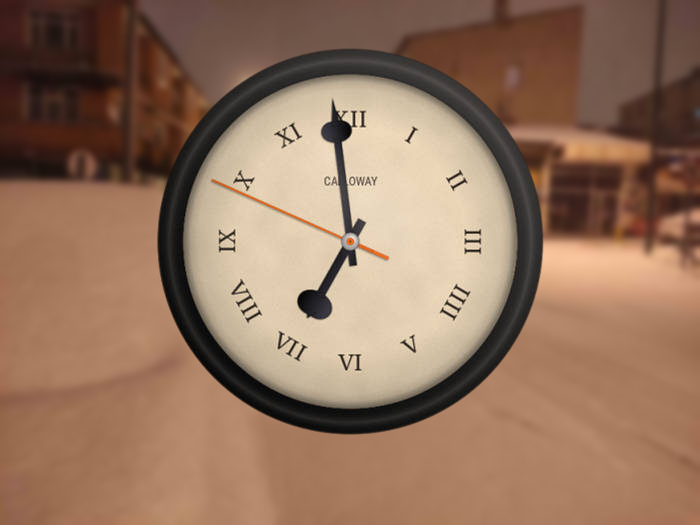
h=6 m=58 s=49
